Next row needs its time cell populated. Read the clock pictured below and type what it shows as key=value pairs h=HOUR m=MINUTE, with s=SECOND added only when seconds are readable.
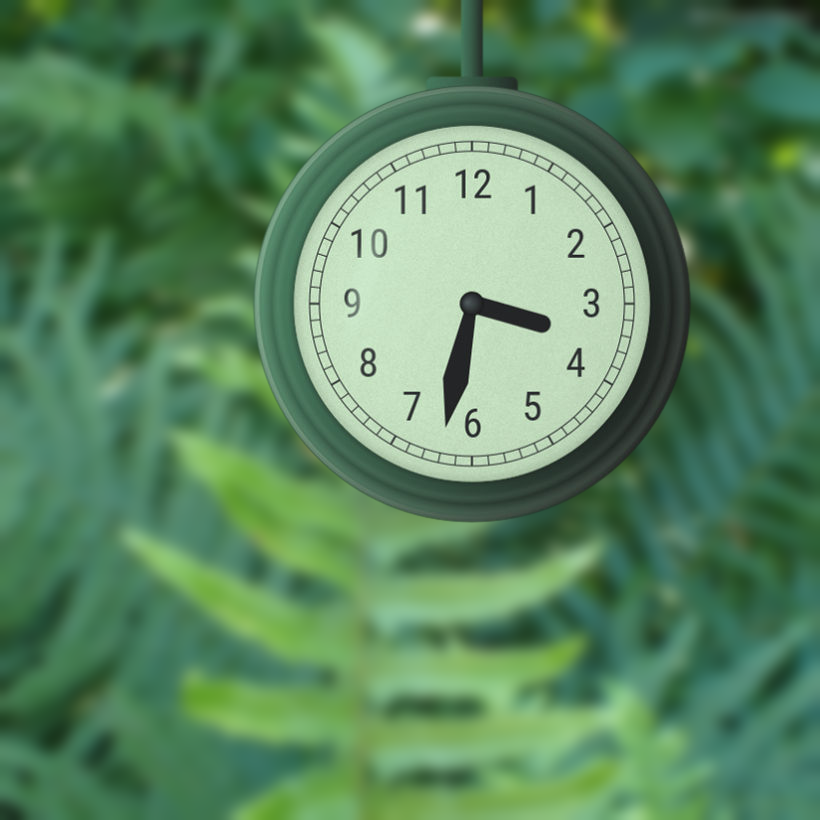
h=3 m=32
